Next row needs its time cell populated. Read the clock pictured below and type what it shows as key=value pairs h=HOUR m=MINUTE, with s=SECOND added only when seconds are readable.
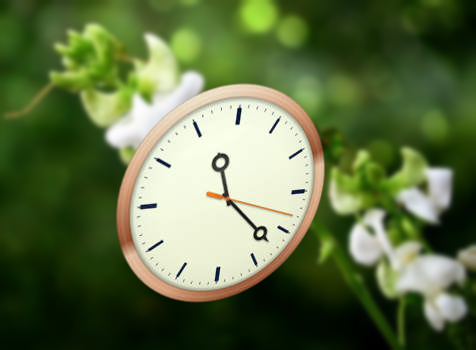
h=11 m=22 s=18
